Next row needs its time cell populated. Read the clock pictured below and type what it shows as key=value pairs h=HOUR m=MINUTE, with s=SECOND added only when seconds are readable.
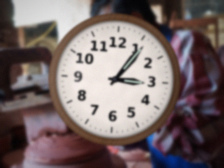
h=3 m=6
